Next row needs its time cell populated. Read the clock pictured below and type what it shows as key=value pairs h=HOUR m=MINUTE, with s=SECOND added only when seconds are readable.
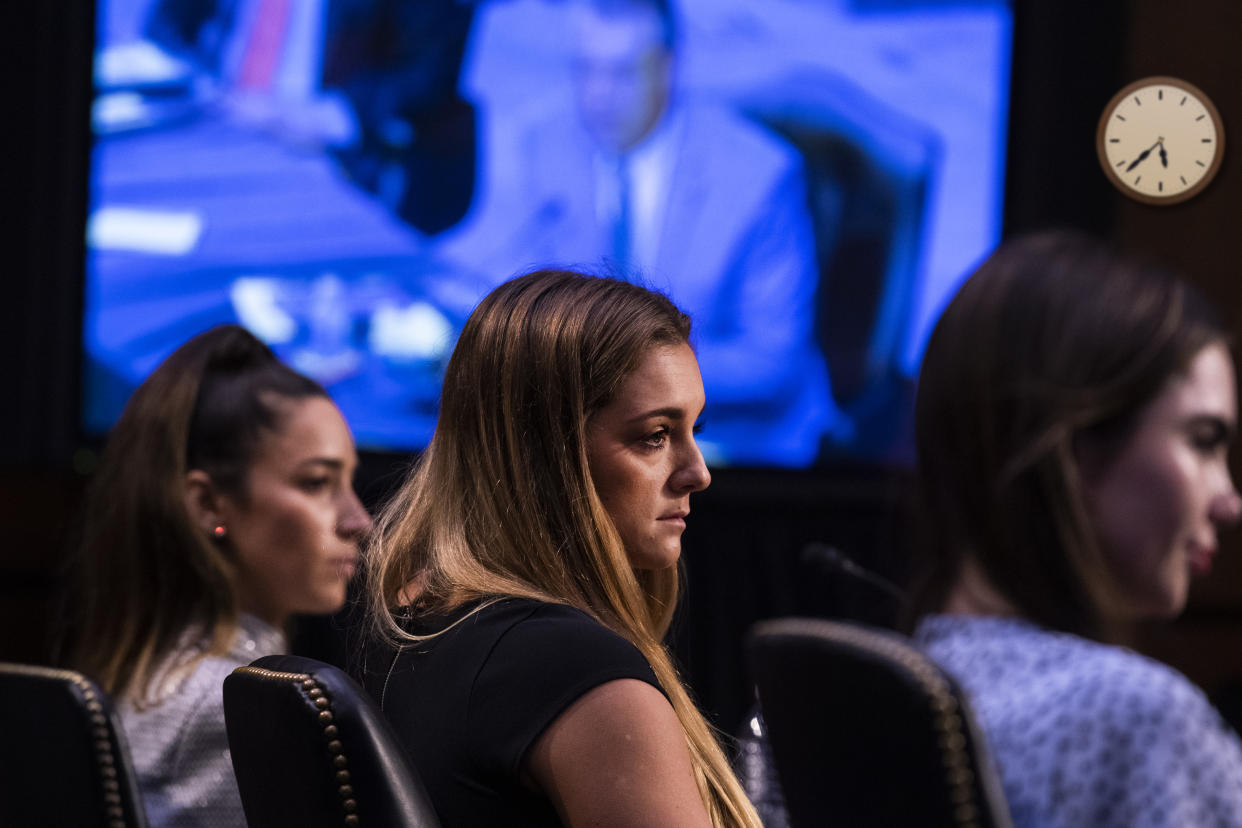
h=5 m=38
